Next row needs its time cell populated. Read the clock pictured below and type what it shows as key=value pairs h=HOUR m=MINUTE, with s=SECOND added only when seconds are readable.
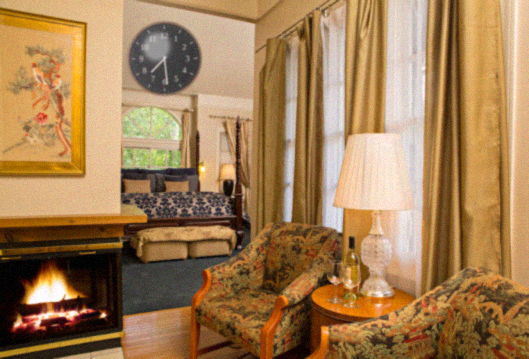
h=7 m=29
